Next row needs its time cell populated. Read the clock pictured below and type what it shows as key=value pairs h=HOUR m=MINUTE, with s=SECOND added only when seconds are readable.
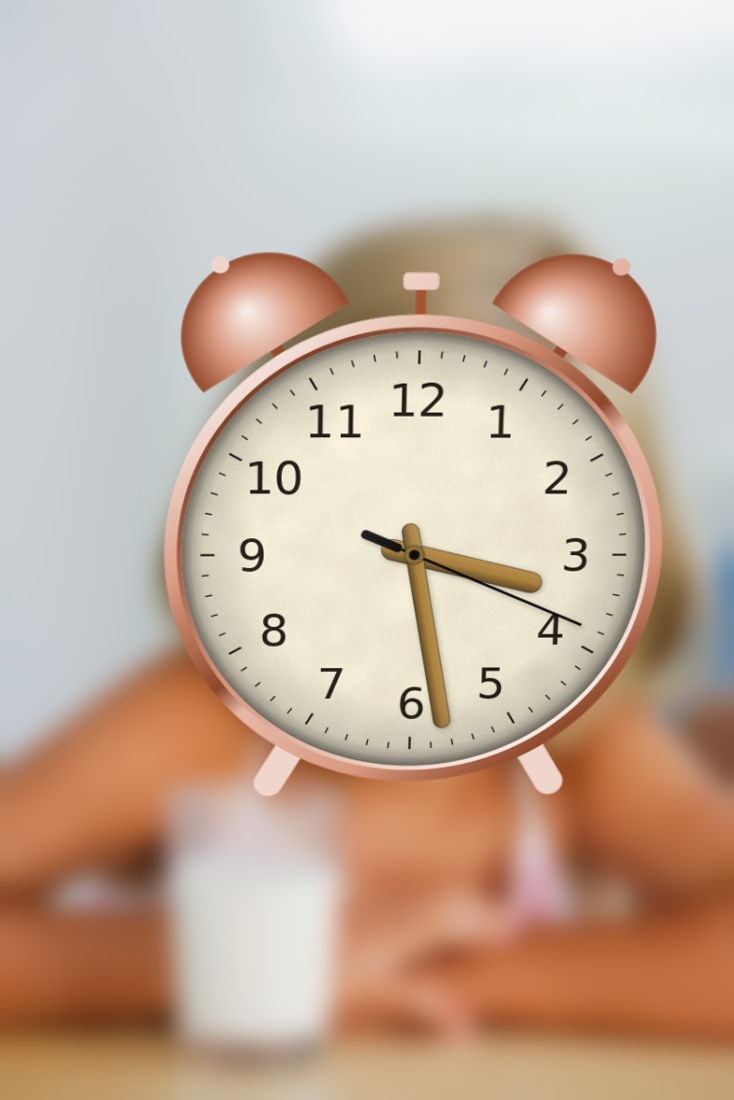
h=3 m=28 s=19
